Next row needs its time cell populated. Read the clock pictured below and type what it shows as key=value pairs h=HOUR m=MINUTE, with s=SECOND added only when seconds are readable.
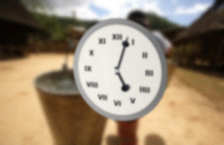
h=5 m=3
